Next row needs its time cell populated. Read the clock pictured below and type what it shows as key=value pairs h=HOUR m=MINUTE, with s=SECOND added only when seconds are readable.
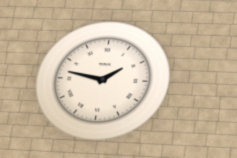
h=1 m=47
